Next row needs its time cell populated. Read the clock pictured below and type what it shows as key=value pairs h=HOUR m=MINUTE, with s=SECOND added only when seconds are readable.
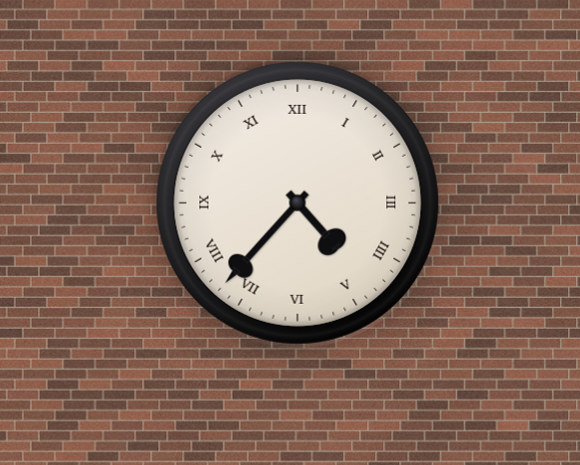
h=4 m=37
